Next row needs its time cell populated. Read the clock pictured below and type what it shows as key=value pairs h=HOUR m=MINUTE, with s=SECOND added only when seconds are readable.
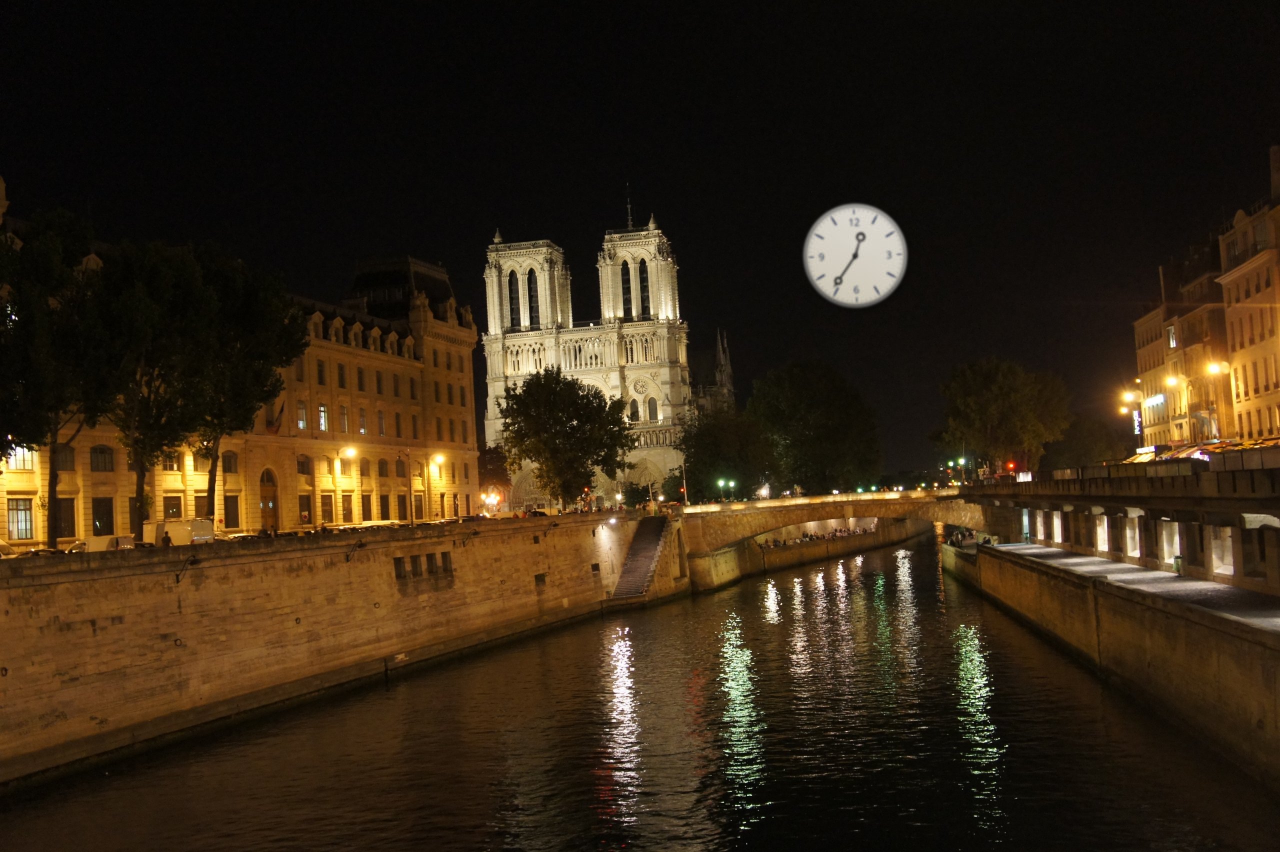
h=12 m=36
